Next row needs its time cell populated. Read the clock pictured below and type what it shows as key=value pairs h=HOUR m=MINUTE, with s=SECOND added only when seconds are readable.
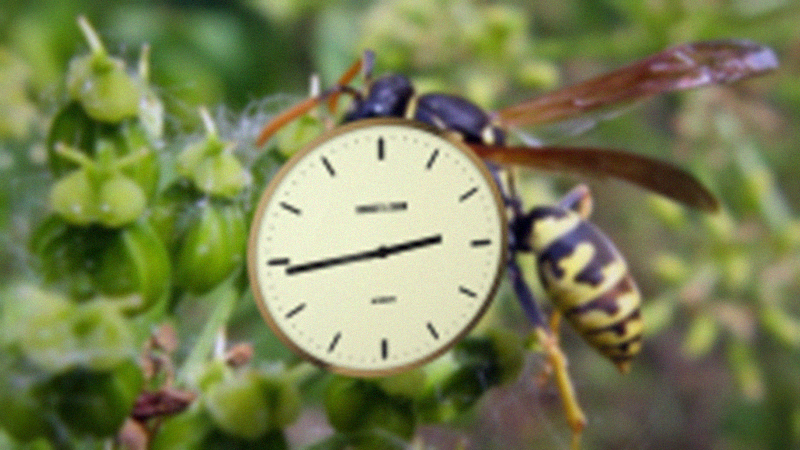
h=2 m=44
